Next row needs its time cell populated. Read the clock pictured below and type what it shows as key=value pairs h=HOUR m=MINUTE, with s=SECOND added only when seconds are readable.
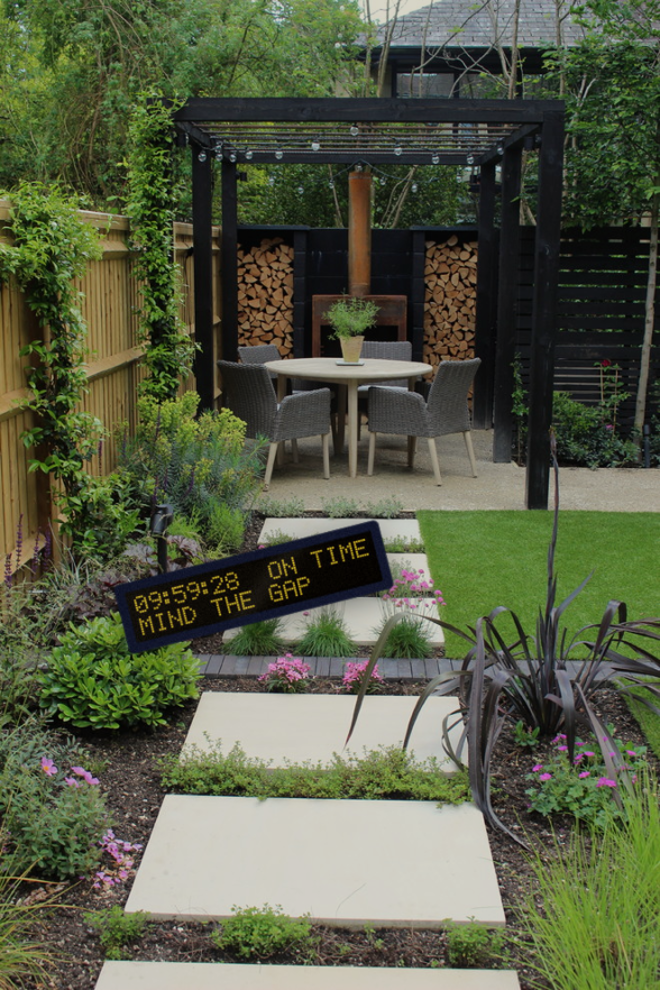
h=9 m=59 s=28
